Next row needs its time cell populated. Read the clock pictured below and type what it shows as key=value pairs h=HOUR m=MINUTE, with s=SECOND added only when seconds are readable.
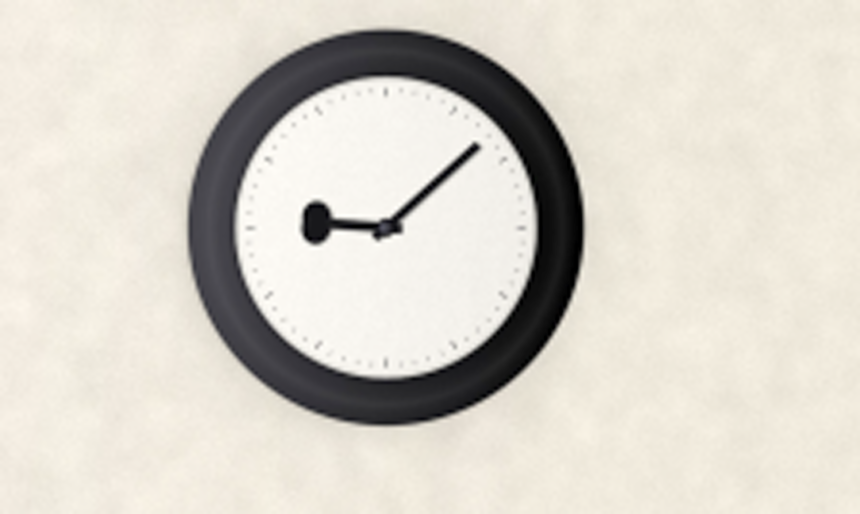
h=9 m=8
